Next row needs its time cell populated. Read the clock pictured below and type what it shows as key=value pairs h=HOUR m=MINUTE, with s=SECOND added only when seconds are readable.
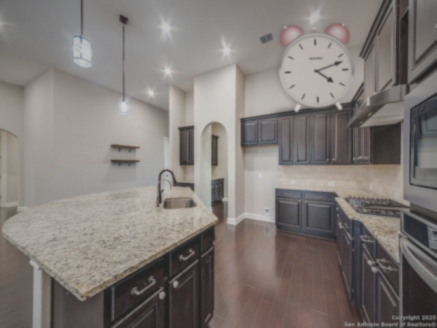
h=4 m=12
